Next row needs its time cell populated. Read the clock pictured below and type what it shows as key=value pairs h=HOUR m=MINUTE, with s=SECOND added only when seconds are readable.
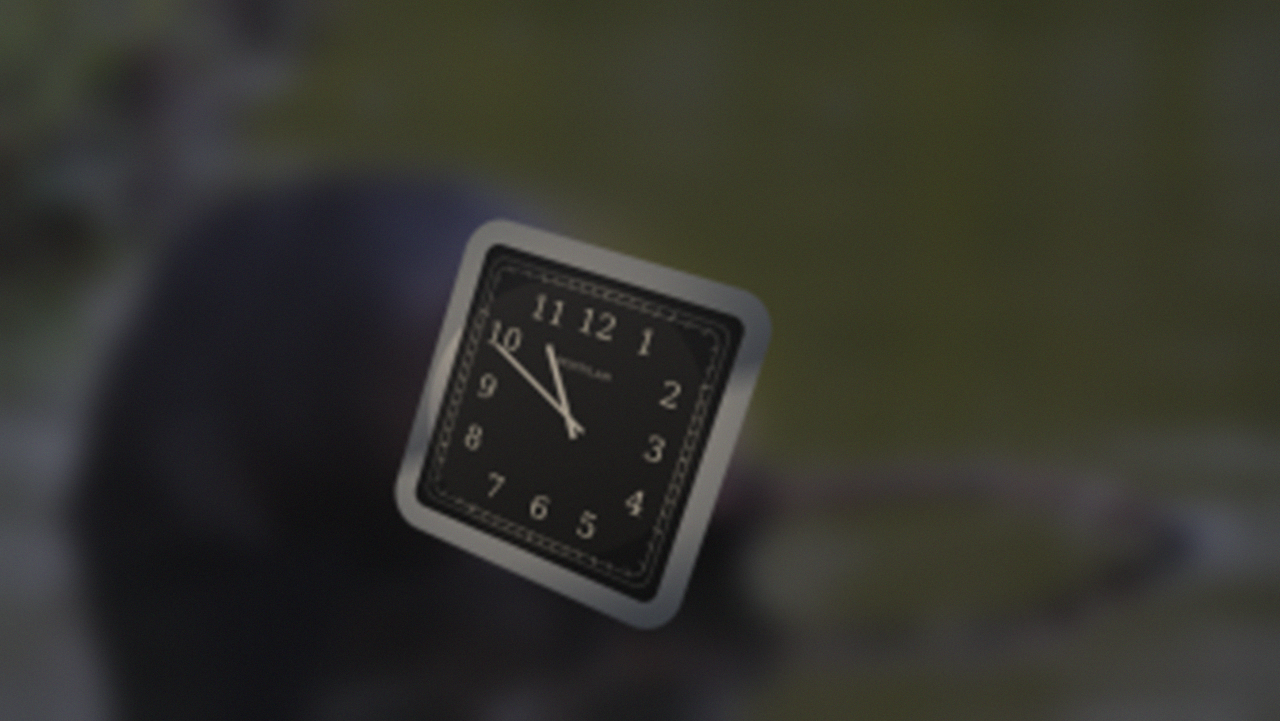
h=10 m=49
